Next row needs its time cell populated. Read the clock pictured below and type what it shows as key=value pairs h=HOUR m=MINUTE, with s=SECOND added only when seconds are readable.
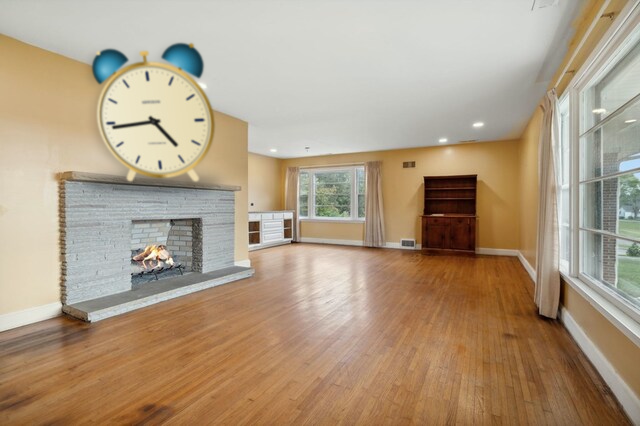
h=4 m=44
